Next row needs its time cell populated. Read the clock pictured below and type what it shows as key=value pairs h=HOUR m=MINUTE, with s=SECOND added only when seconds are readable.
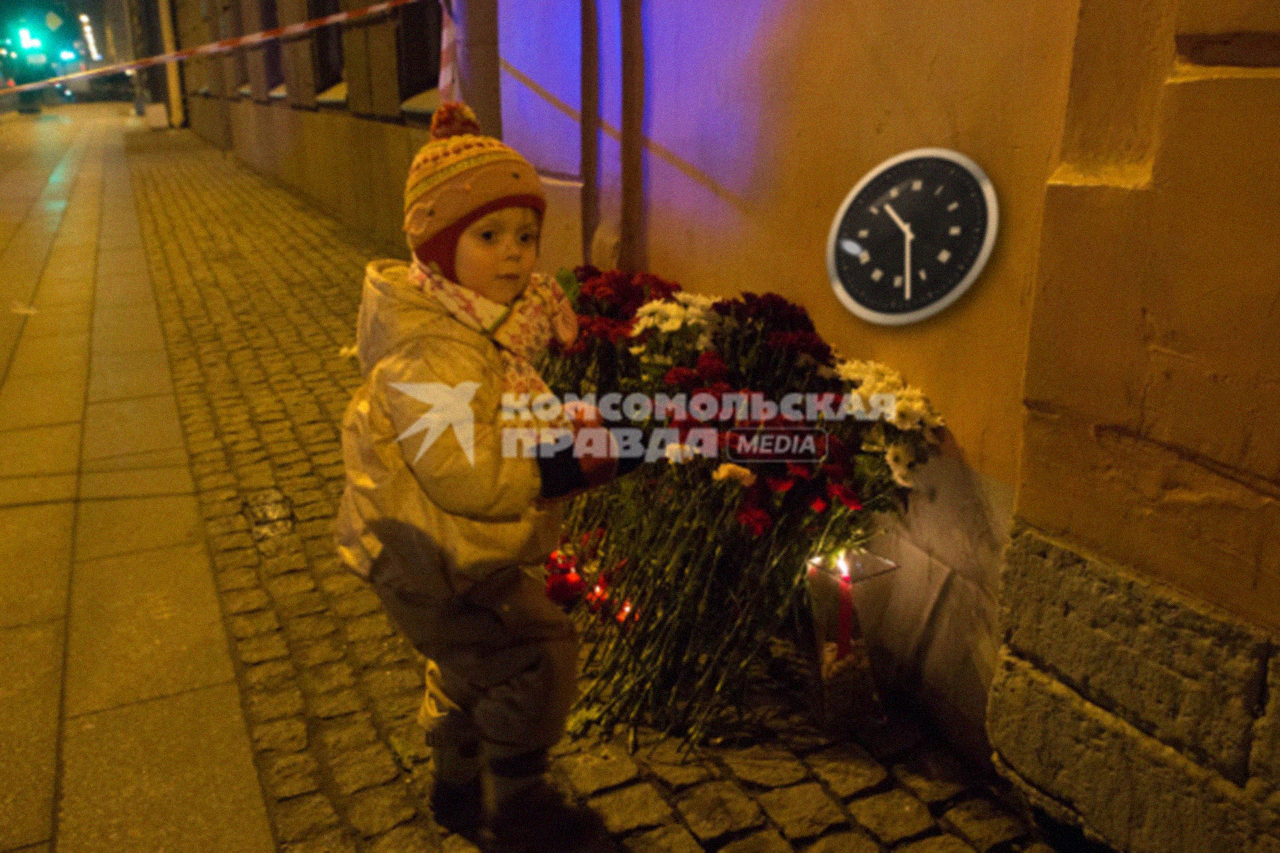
h=10 m=28
